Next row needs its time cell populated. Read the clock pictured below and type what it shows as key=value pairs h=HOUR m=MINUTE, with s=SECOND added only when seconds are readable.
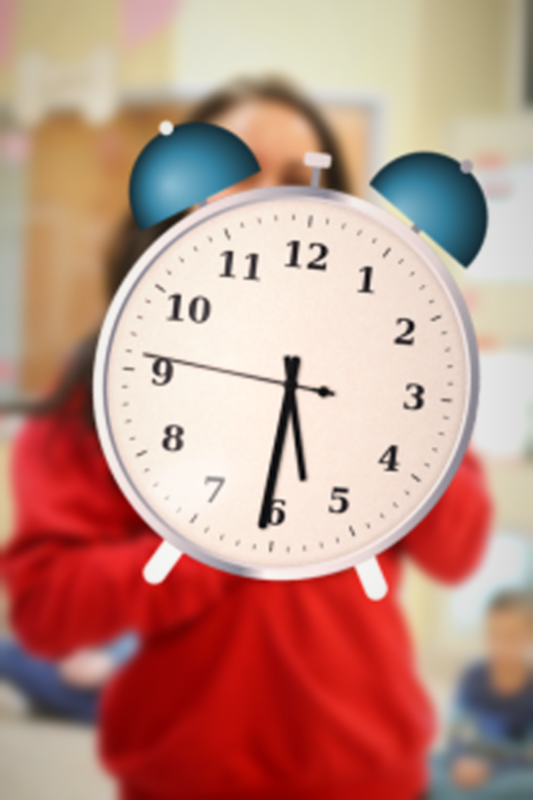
h=5 m=30 s=46
